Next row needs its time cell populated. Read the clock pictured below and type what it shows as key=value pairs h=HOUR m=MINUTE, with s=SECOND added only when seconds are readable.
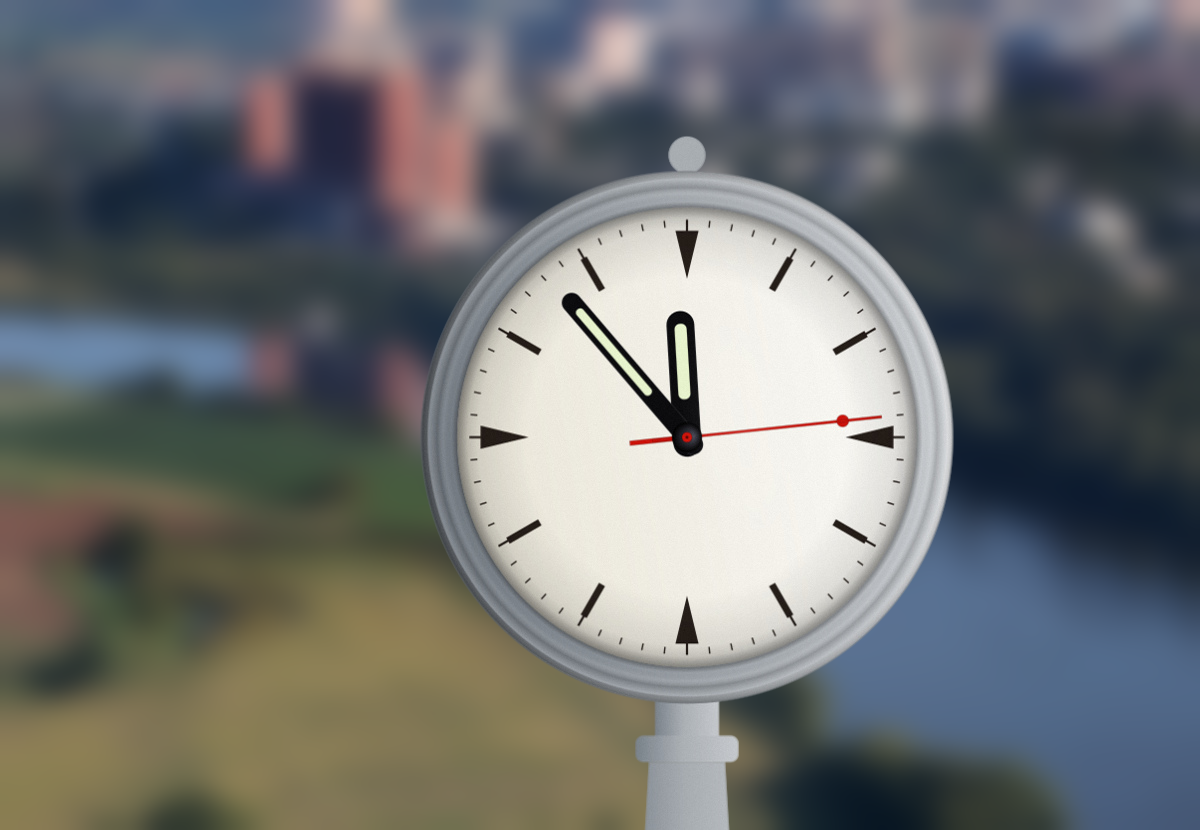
h=11 m=53 s=14
